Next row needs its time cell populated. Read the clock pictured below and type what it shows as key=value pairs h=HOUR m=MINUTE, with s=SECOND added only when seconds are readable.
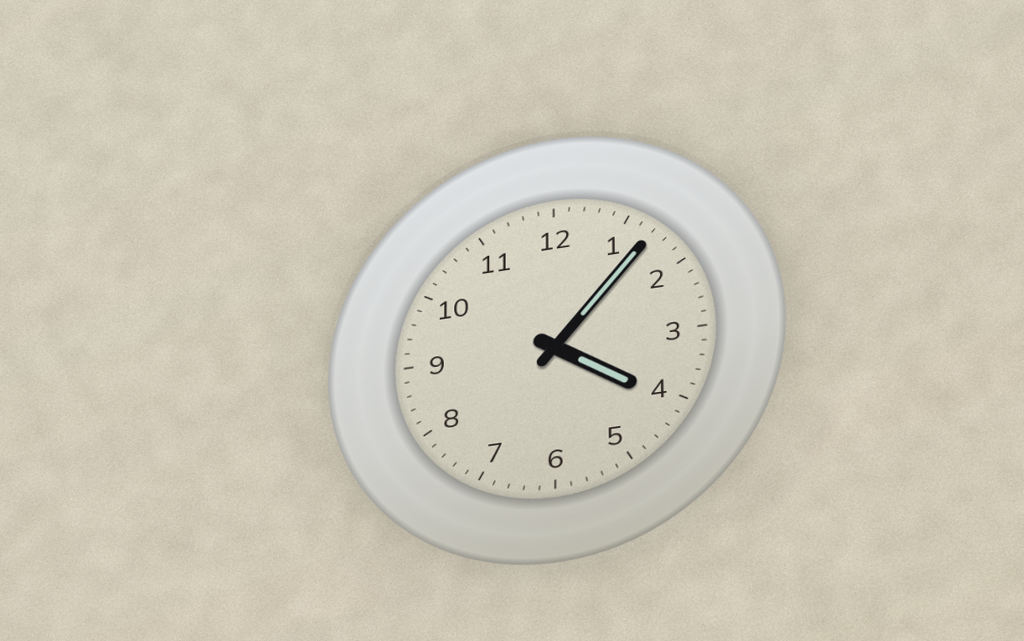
h=4 m=7
